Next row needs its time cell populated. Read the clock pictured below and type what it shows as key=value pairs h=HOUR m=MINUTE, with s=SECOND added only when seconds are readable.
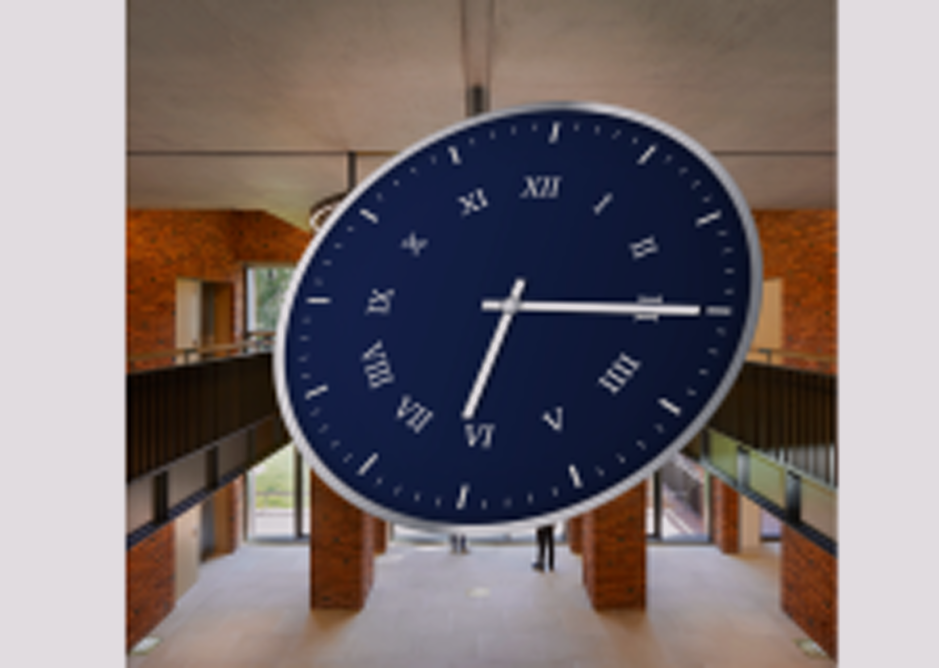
h=6 m=15
